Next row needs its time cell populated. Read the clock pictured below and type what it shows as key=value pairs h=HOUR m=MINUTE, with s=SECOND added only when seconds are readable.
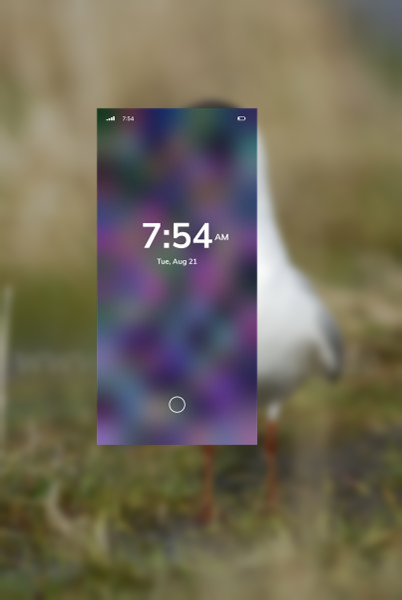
h=7 m=54
